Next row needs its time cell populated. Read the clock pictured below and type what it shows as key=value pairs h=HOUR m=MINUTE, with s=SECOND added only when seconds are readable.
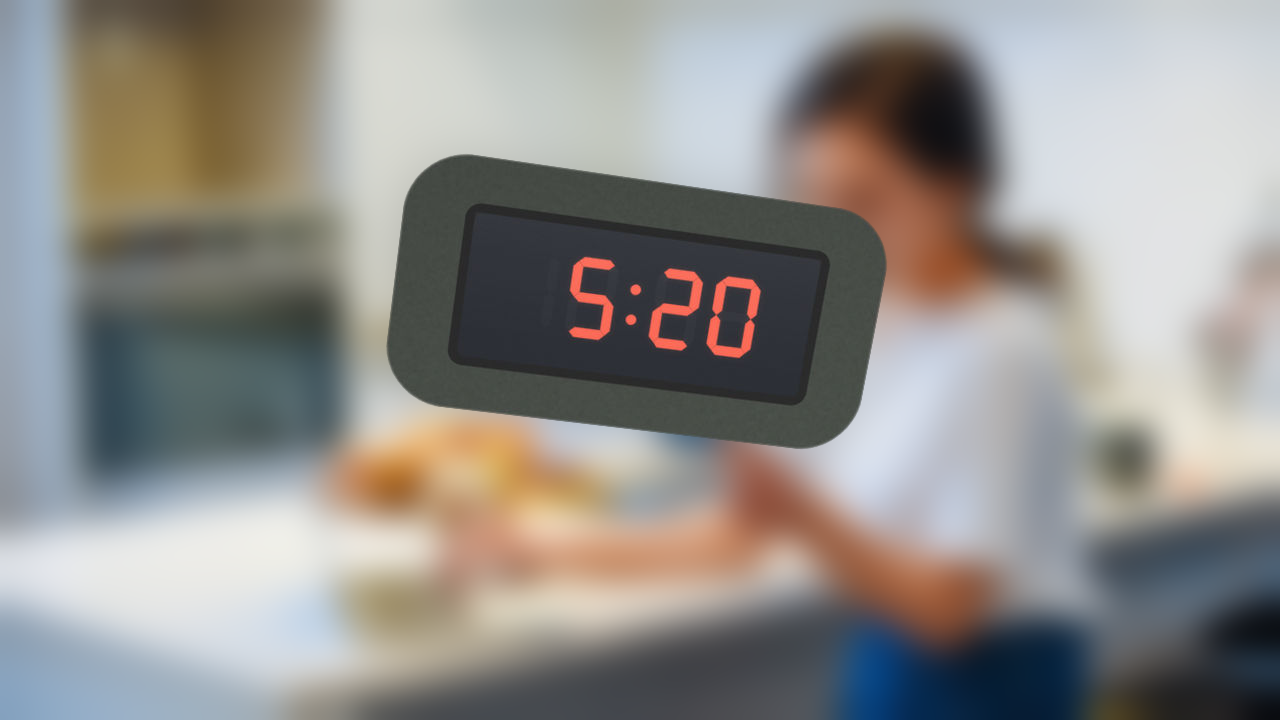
h=5 m=20
